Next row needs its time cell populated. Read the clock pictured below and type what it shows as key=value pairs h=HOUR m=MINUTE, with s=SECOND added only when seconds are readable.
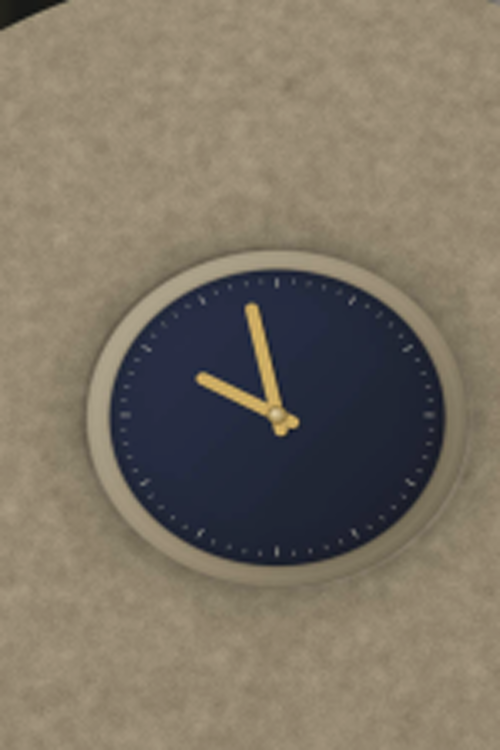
h=9 m=58
